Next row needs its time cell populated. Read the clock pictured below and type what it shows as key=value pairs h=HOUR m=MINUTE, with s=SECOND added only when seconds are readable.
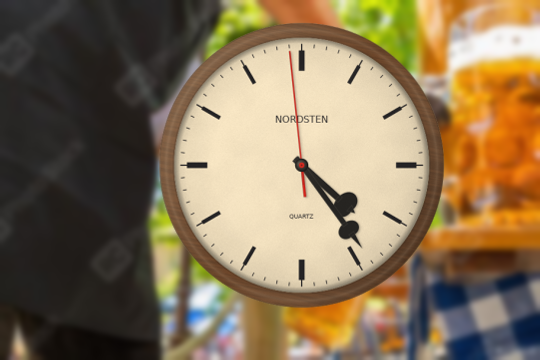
h=4 m=23 s=59
